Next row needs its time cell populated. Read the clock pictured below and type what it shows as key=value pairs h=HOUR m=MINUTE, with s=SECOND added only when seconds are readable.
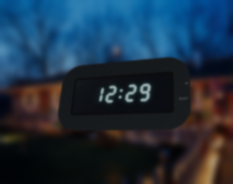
h=12 m=29
